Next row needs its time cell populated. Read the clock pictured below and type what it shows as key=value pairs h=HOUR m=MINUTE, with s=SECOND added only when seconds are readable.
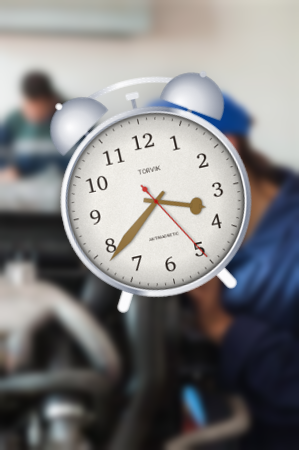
h=3 m=38 s=25
